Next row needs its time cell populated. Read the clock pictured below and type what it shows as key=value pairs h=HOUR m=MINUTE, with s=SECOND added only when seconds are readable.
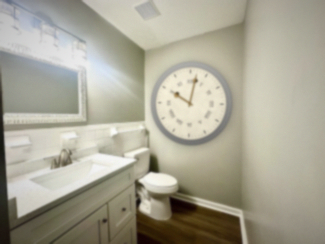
h=10 m=2
